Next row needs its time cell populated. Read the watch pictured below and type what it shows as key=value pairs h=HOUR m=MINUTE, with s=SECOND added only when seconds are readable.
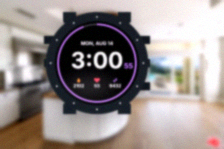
h=3 m=0
